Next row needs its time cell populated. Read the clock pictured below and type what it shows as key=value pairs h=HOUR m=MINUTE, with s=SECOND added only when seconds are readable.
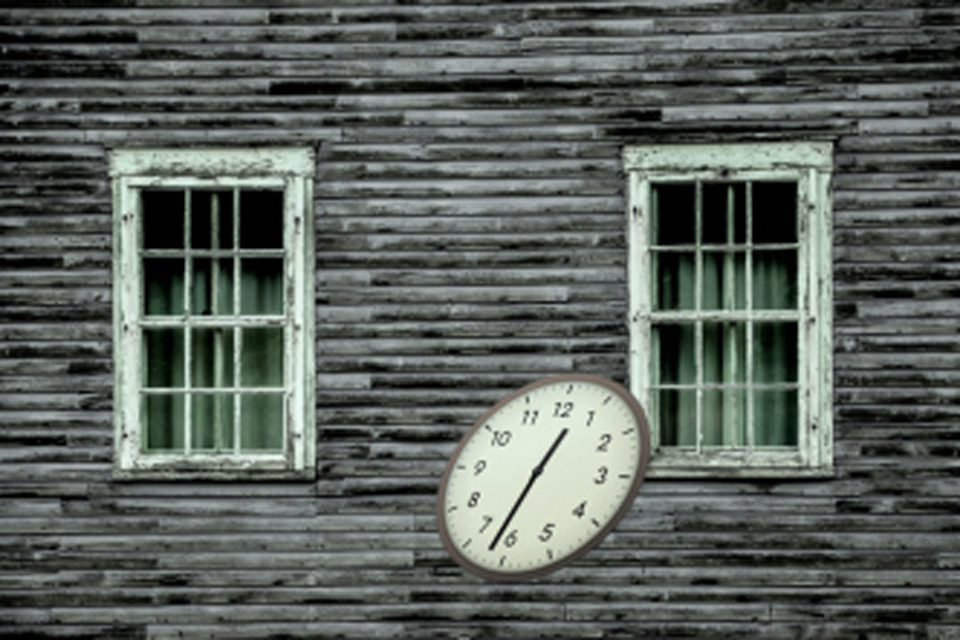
h=12 m=32
